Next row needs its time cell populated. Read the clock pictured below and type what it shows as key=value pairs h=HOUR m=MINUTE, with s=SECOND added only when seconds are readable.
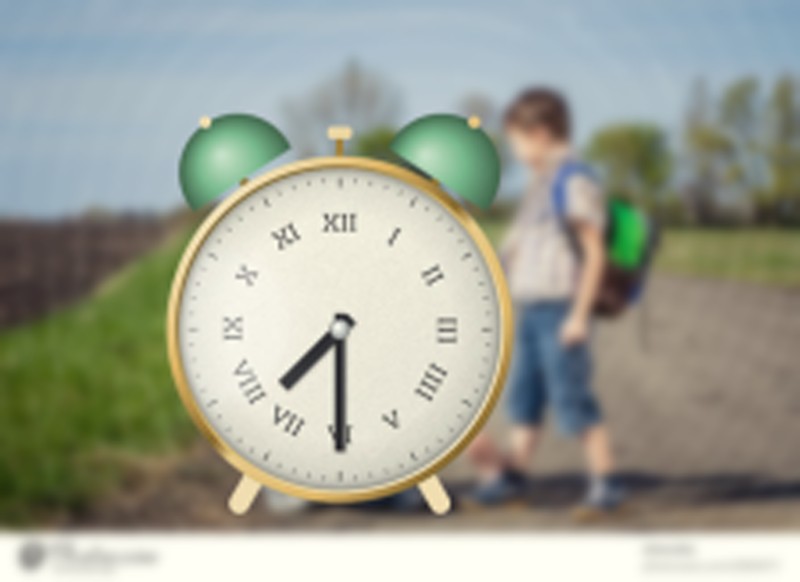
h=7 m=30
